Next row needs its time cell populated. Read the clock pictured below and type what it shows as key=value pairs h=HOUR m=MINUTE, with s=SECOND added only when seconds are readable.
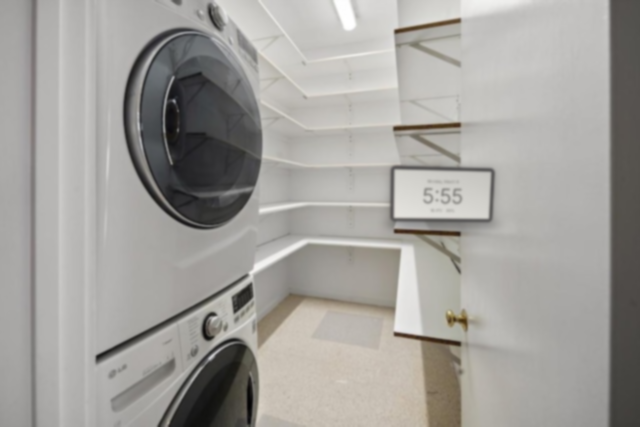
h=5 m=55
